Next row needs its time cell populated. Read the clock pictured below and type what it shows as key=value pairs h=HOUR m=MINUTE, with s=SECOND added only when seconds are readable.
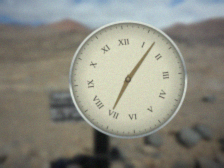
h=7 m=7
